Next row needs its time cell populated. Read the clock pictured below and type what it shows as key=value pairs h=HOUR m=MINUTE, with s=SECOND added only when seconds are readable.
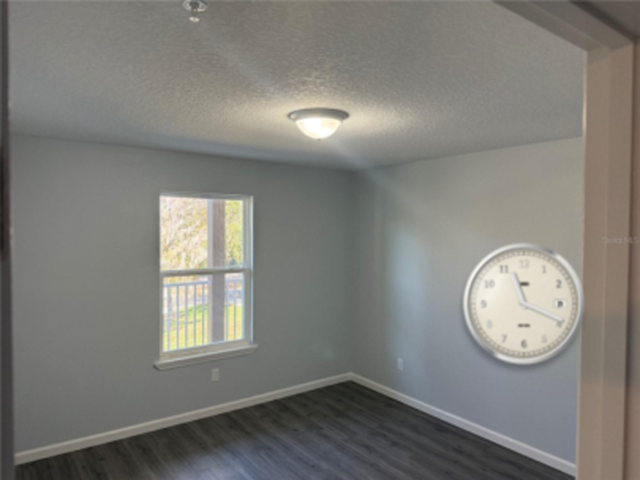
h=11 m=19
